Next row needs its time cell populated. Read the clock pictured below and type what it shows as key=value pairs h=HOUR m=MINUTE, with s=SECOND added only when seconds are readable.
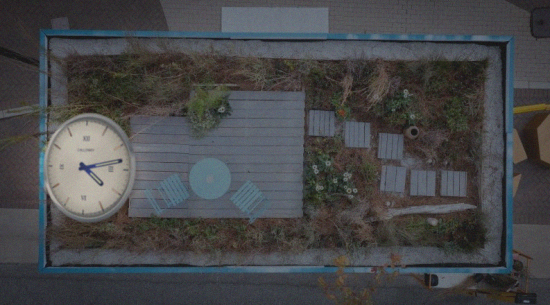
h=4 m=13
